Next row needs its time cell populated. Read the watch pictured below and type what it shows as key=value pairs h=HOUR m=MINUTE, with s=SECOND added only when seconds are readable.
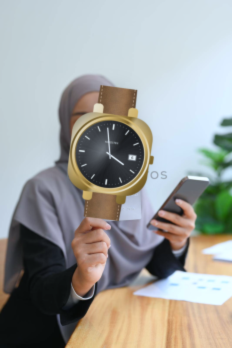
h=3 m=58
